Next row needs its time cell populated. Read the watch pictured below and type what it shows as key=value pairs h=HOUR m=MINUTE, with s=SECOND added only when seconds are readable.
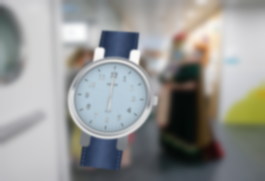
h=6 m=0
